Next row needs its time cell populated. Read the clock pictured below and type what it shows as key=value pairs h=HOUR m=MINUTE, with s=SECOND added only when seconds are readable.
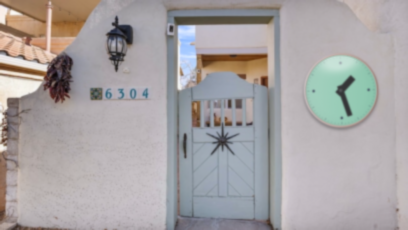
h=1 m=27
